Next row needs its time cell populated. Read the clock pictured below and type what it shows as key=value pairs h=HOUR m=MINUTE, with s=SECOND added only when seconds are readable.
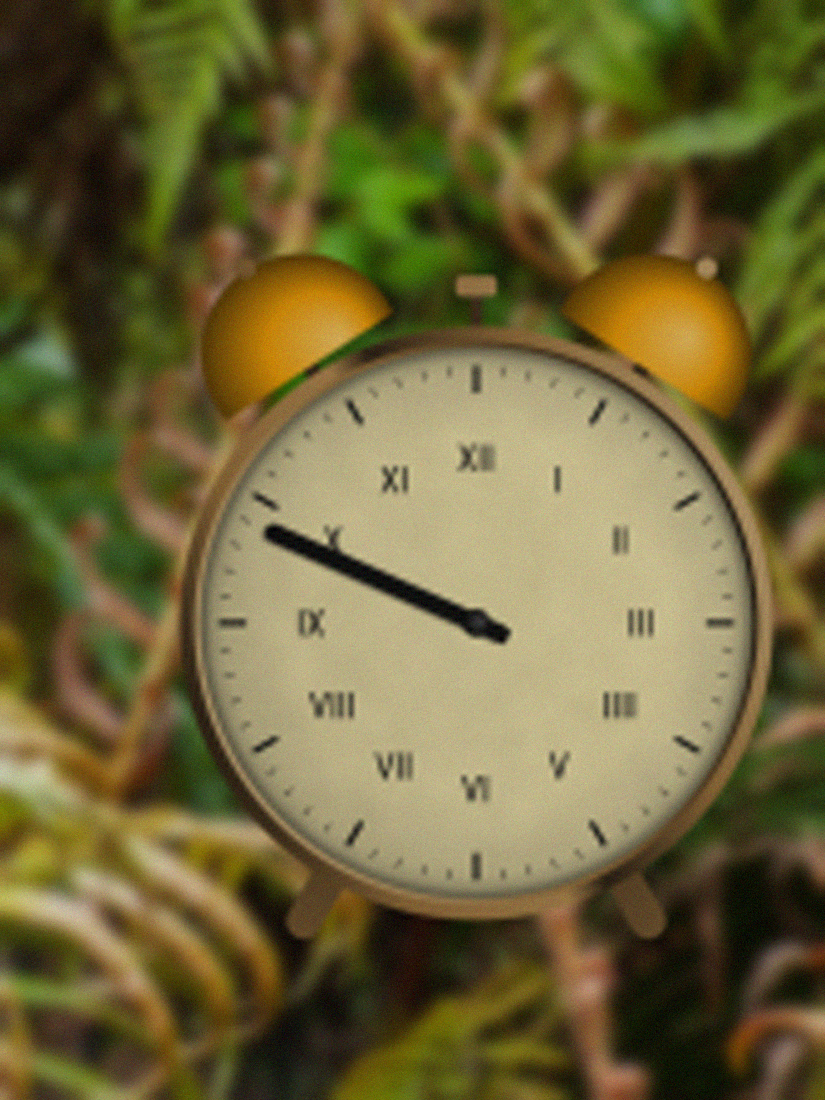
h=9 m=49
